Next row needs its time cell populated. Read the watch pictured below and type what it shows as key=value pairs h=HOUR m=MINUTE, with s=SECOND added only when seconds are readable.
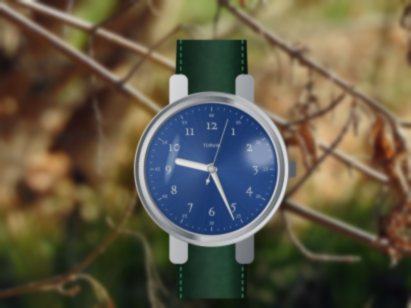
h=9 m=26 s=3
